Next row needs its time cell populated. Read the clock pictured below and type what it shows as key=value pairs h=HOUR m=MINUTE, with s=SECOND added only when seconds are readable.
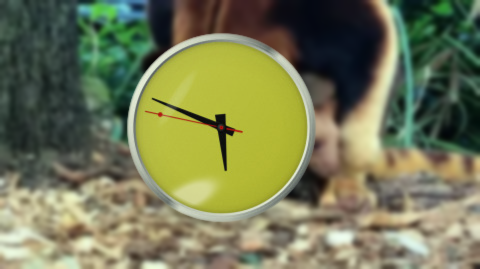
h=5 m=48 s=47
